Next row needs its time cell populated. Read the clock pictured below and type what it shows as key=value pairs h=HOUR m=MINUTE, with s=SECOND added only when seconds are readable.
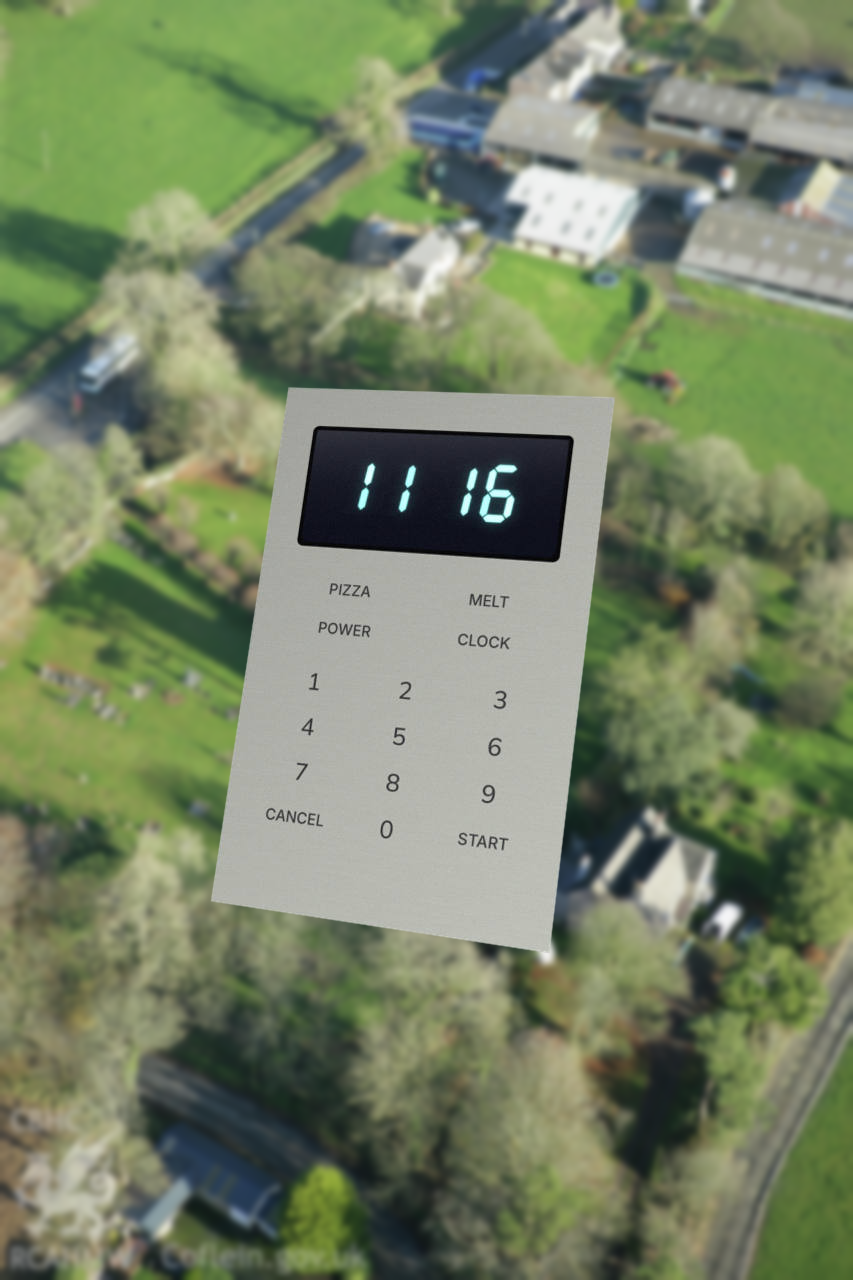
h=11 m=16
